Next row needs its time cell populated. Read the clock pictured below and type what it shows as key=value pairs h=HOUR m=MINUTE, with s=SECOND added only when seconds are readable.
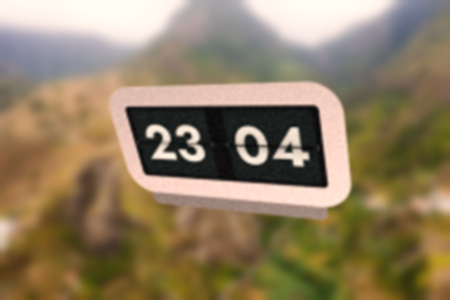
h=23 m=4
